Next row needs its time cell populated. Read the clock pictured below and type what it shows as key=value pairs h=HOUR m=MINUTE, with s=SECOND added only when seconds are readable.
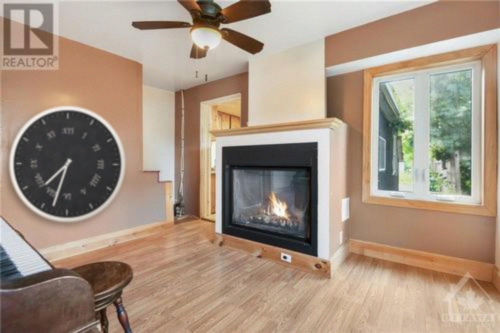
h=7 m=33
